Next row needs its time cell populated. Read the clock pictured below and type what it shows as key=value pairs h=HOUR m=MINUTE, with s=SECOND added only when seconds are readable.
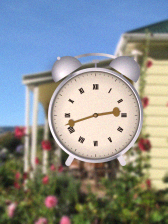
h=2 m=42
